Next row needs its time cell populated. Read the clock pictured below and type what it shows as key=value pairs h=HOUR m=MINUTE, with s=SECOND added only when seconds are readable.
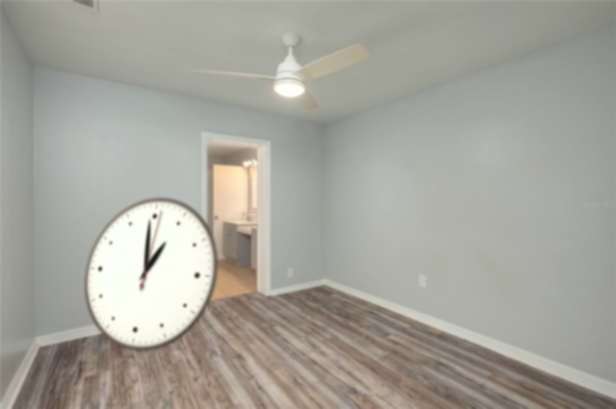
h=12 m=59 s=1
